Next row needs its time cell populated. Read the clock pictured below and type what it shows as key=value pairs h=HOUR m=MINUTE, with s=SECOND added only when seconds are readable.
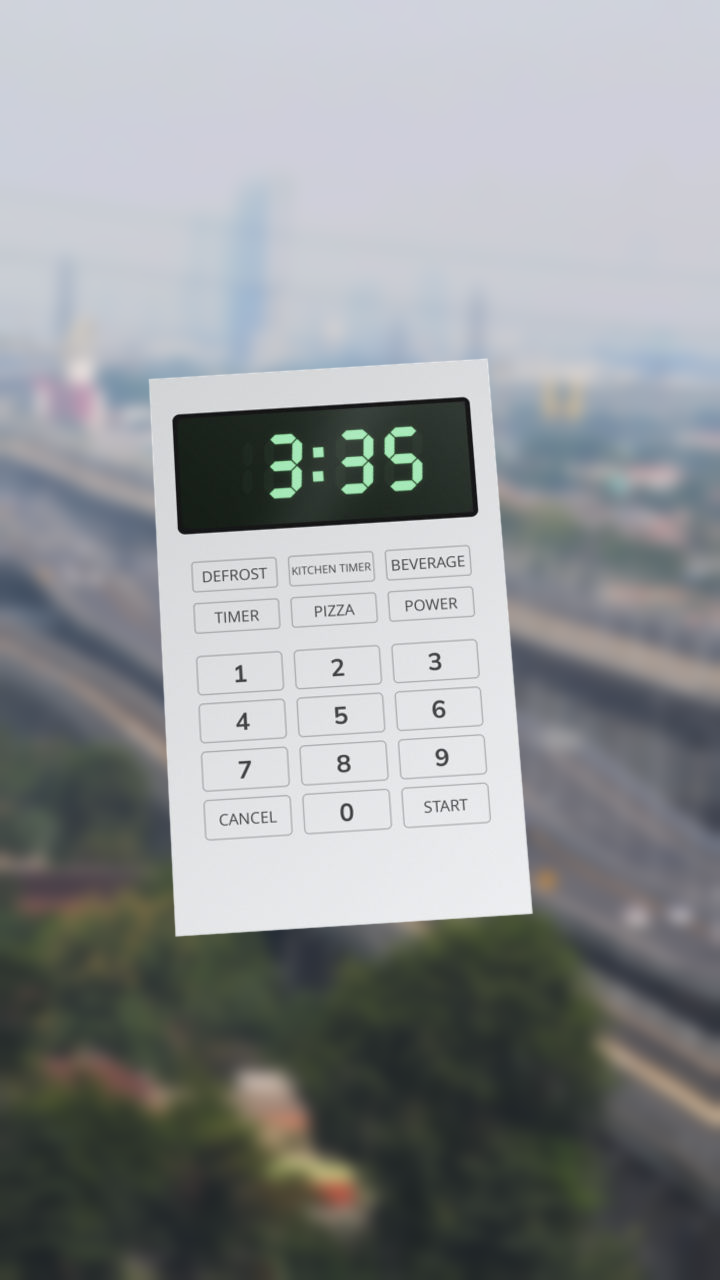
h=3 m=35
